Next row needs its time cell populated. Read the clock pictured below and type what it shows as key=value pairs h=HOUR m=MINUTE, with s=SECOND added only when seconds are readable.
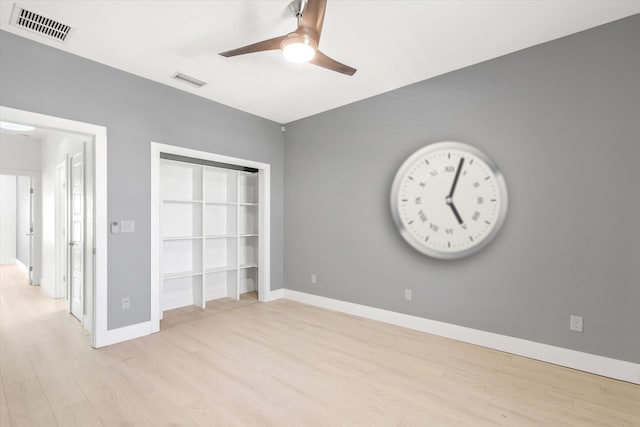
h=5 m=3
